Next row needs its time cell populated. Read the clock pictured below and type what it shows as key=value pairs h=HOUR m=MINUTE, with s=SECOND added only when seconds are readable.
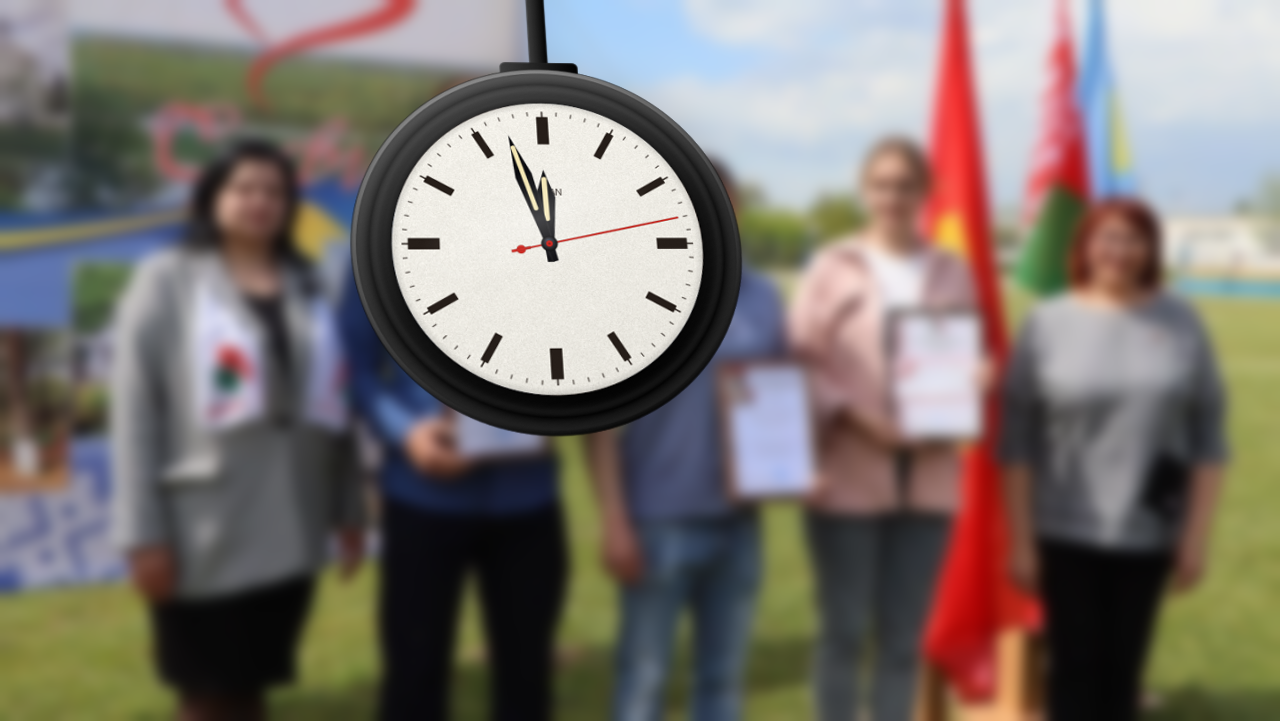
h=11 m=57 s=13
